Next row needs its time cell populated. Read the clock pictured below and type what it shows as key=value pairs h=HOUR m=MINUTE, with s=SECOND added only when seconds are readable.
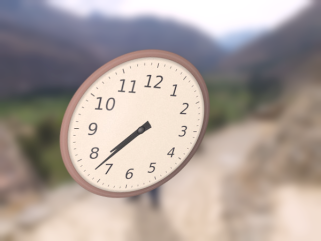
h=7 m=37
